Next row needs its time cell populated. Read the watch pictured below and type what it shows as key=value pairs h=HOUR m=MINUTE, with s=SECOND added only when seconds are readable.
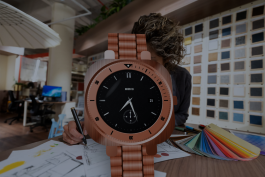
h=7 m=27
